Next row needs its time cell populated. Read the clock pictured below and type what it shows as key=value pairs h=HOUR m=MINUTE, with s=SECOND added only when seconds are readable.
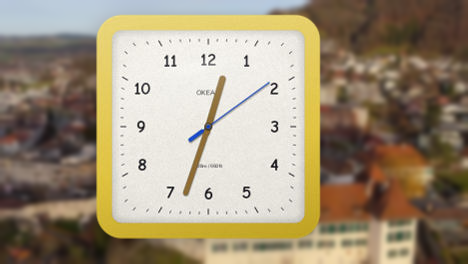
h=12 m=33 s=9
